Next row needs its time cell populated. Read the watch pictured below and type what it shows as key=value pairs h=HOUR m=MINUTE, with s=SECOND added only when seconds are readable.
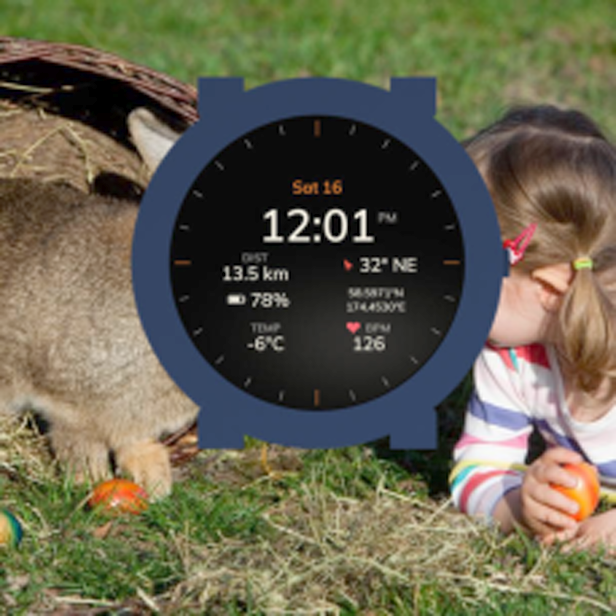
h=12 m=1
